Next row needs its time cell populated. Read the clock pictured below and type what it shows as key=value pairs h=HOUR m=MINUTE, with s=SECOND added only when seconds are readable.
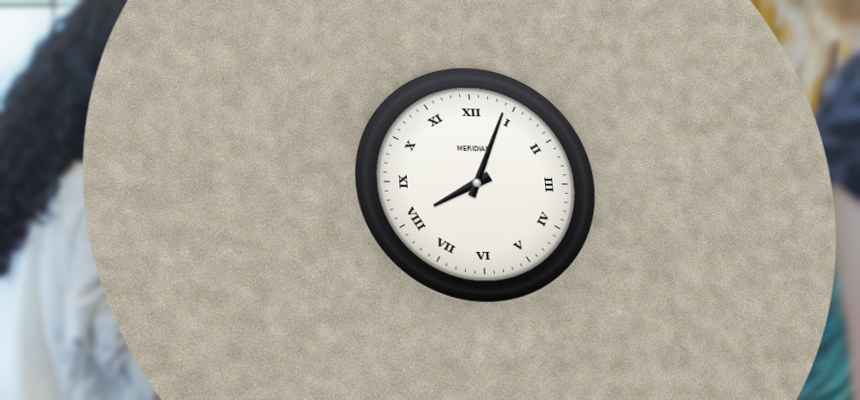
h=8 m=4
